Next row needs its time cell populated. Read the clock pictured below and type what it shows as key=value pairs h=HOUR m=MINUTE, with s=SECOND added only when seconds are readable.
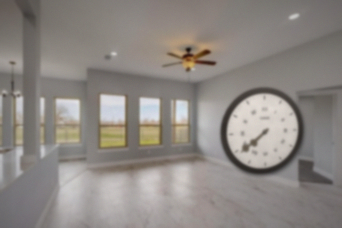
h=7 m=39
